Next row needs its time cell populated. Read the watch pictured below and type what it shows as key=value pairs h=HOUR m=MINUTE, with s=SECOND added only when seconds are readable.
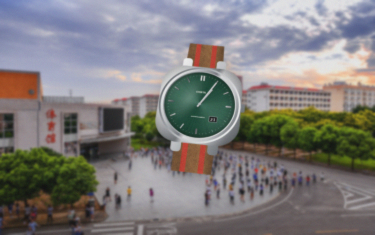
h=1 m=5
